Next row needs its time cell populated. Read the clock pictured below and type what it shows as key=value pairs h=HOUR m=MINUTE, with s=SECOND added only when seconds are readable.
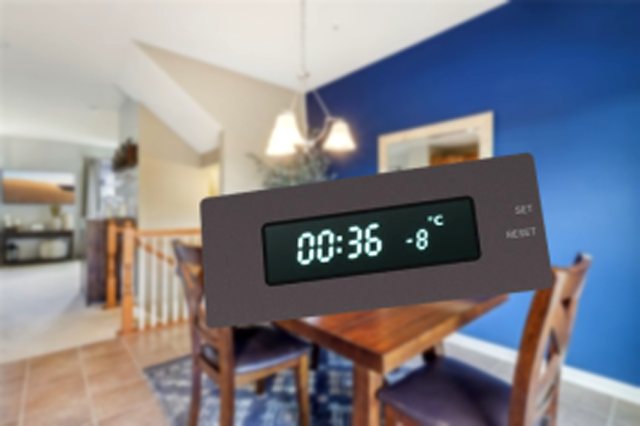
h=0 m=36
